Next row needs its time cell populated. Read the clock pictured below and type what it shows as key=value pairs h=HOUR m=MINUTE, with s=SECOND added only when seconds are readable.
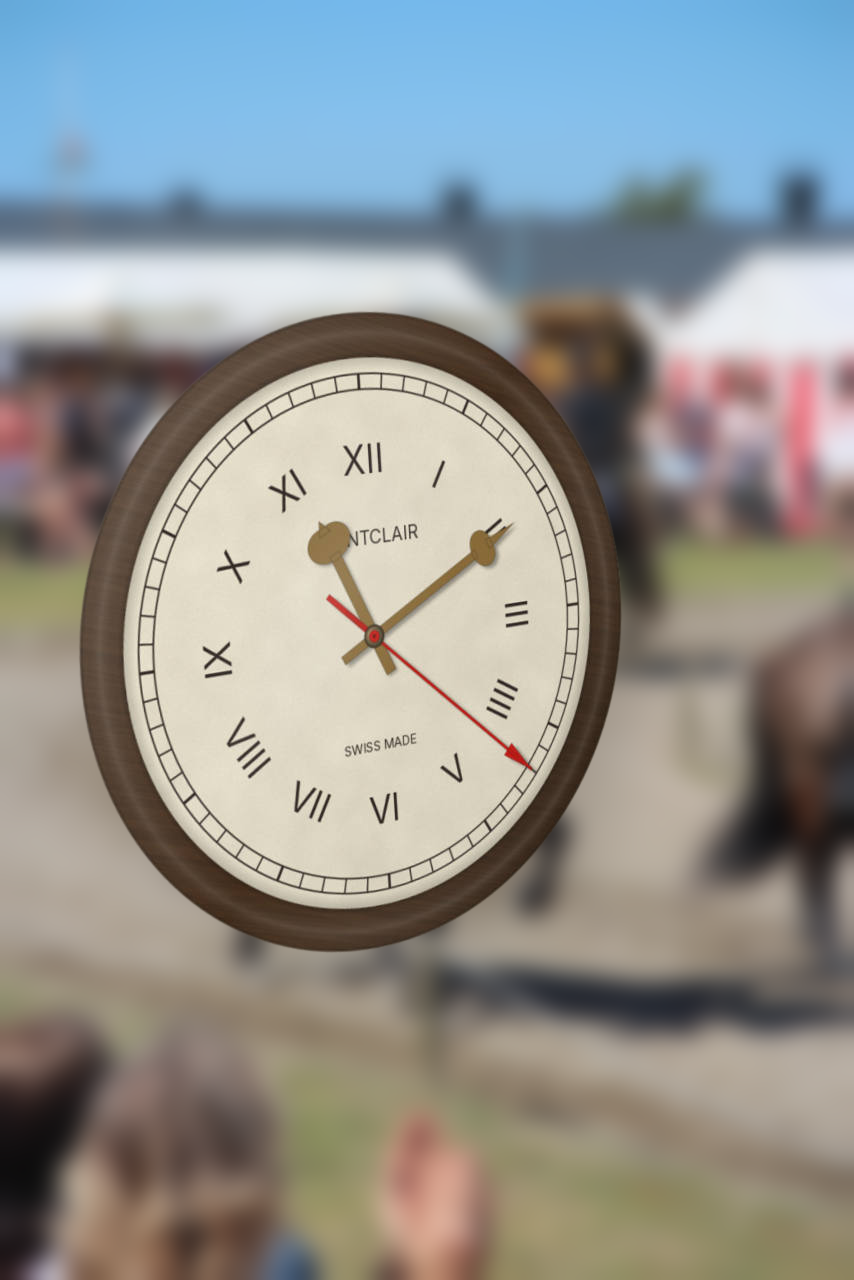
h=11 m=10 s=22
